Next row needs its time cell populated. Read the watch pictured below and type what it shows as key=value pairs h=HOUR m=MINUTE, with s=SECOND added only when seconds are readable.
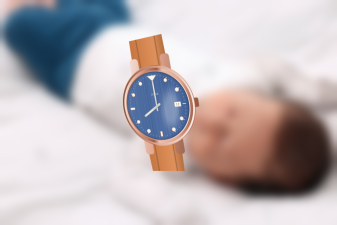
h=8 m=0
